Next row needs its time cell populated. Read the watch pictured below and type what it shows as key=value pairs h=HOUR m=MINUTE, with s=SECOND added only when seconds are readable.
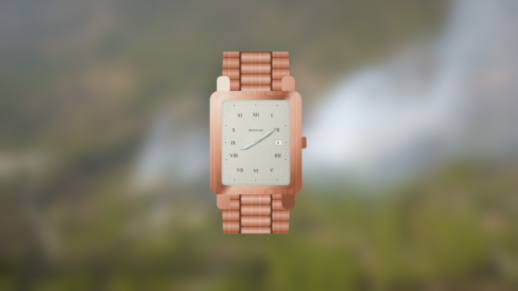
h=8 m=9
